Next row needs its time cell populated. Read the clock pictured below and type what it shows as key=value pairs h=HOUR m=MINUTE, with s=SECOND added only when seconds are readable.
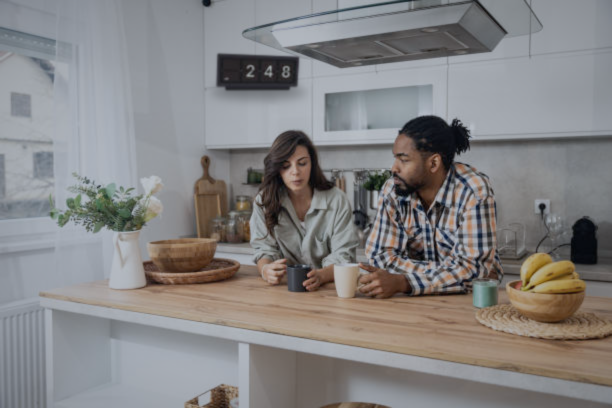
h=2 m=48
